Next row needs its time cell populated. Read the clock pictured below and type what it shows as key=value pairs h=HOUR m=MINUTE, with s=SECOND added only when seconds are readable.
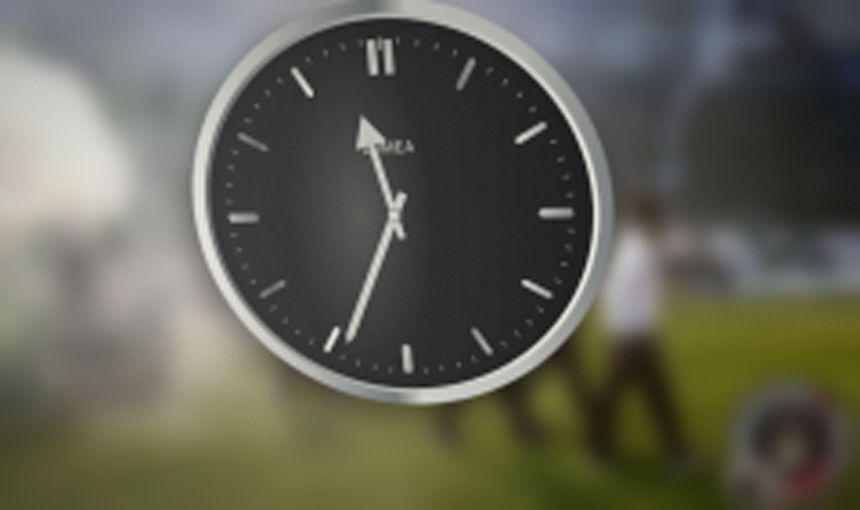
h=11 m=34
